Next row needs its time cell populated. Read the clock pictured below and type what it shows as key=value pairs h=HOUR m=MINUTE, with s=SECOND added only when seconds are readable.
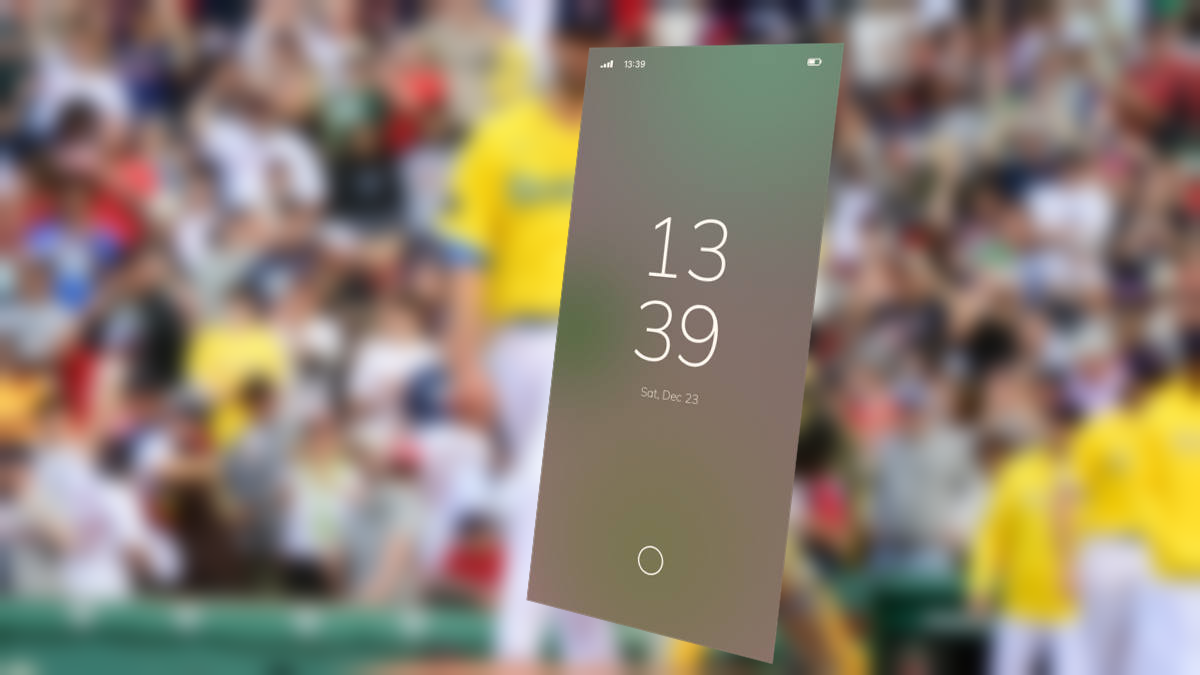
h=13 m=39
